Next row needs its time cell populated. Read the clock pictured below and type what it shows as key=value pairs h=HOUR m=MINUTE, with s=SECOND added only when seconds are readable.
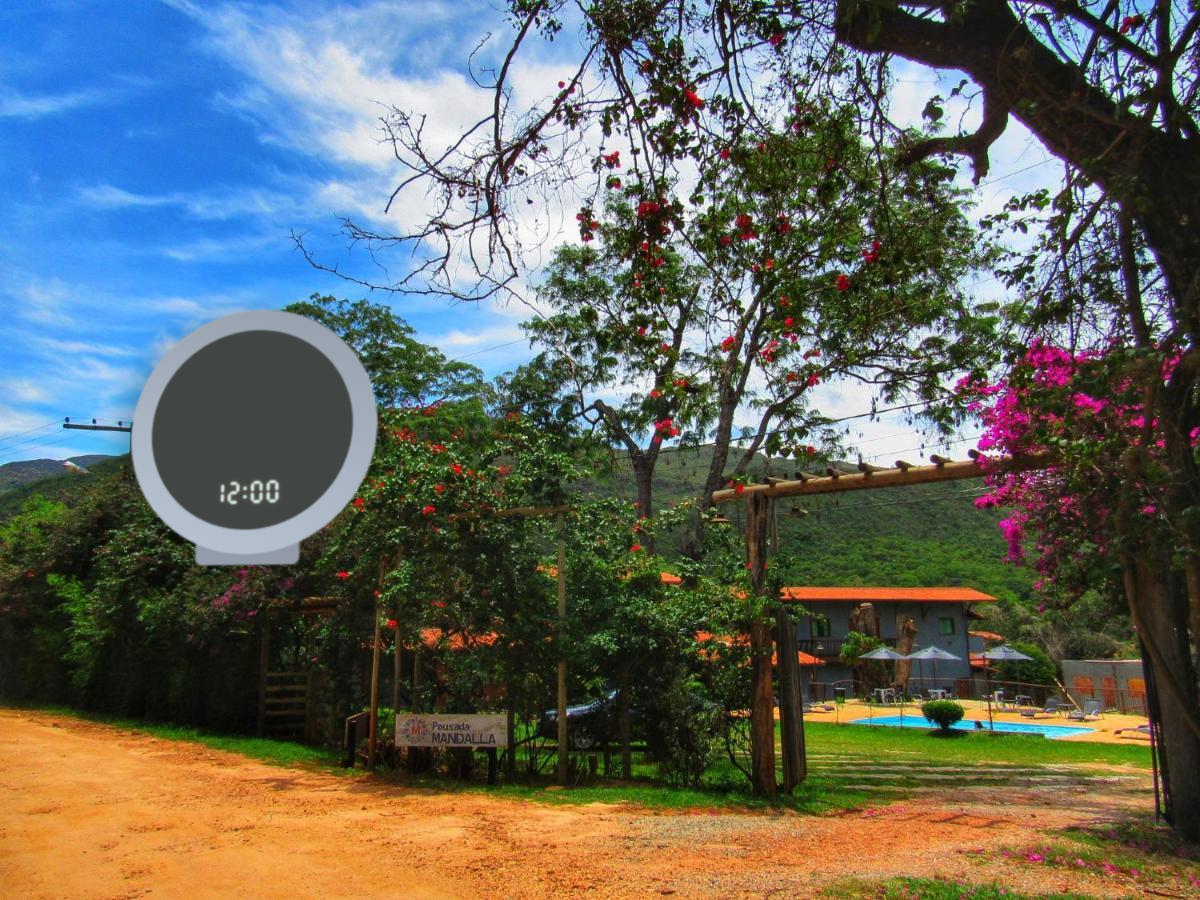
h=12 m=0
